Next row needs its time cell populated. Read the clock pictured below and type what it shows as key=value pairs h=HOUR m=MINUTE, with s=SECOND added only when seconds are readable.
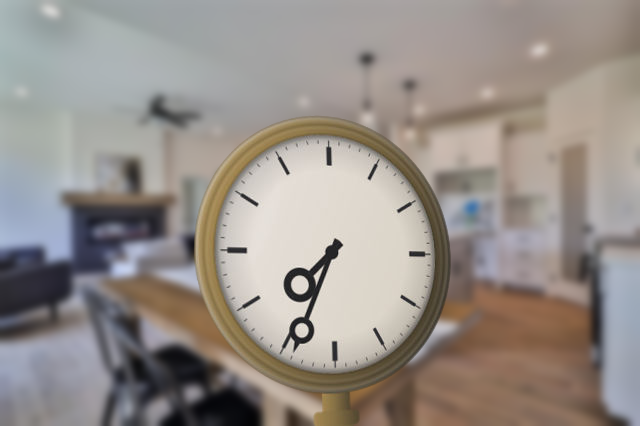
h=7 m=34
